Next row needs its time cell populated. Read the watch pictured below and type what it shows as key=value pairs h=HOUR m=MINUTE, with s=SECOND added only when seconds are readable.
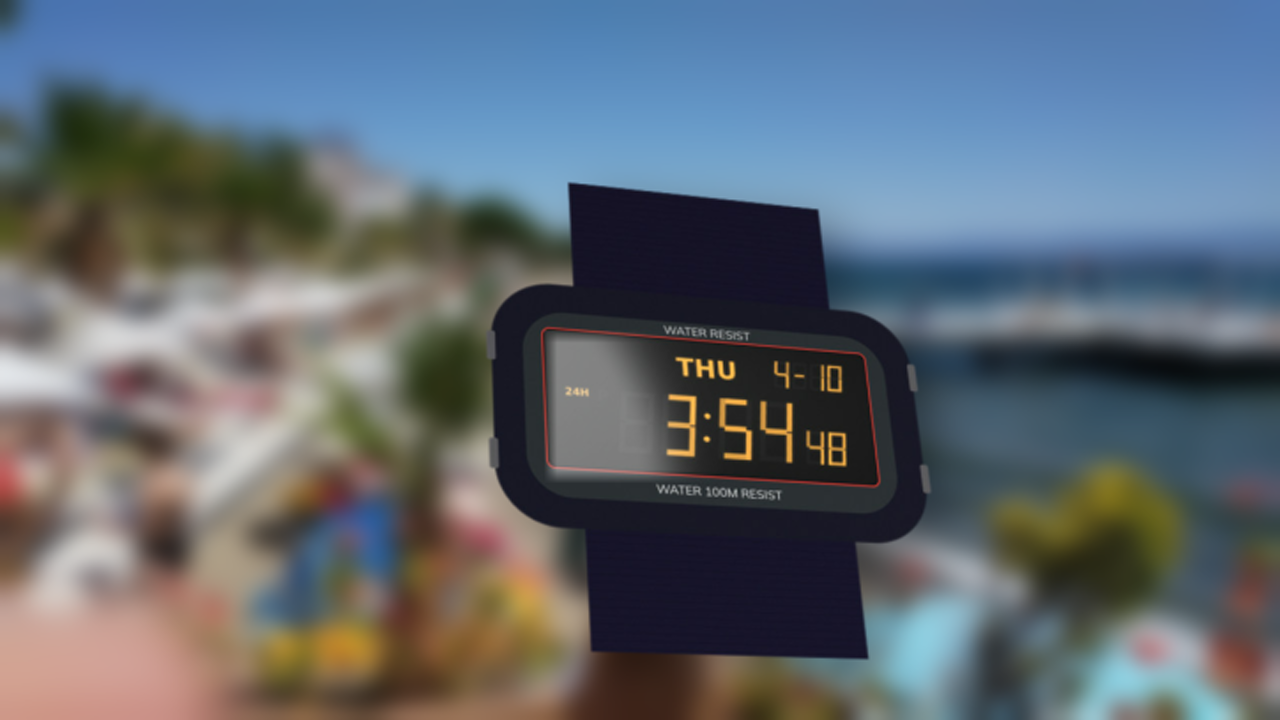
h=3 m=54 s=48
